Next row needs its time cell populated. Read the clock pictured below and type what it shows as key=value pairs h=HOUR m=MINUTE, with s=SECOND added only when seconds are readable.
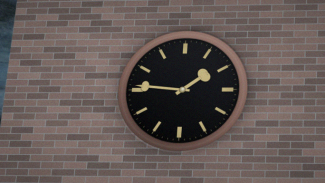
h=1 m=46
